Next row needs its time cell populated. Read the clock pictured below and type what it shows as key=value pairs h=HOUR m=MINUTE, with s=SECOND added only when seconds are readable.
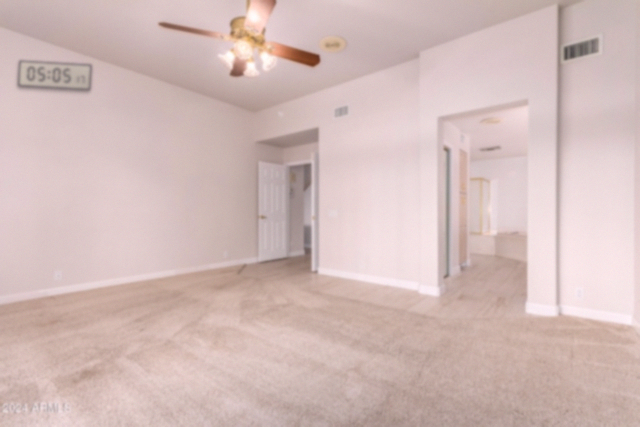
h=5 m=5
